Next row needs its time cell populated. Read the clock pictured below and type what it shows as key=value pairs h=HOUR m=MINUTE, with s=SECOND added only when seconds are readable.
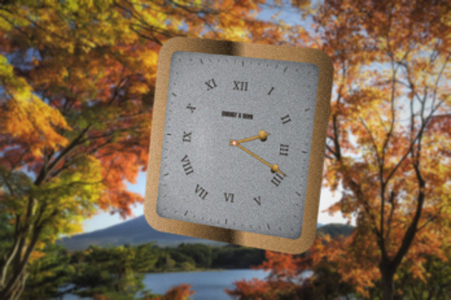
h=2 m=19
